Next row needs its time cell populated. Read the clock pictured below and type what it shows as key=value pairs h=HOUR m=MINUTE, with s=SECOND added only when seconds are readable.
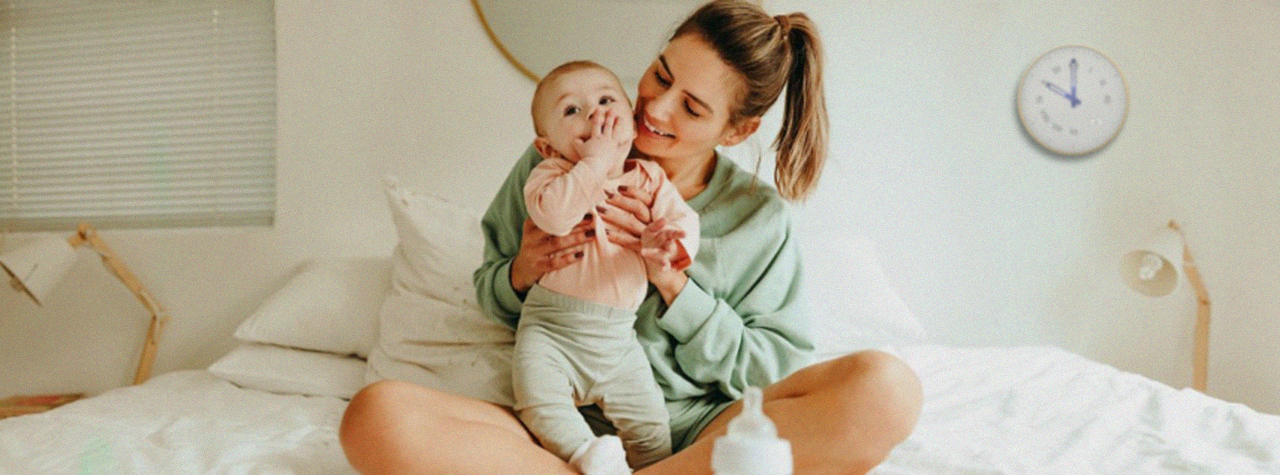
h=10 m=0
